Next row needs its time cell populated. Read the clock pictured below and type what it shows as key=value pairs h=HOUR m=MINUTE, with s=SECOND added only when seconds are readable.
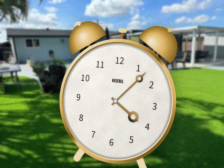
h=4 m=7
